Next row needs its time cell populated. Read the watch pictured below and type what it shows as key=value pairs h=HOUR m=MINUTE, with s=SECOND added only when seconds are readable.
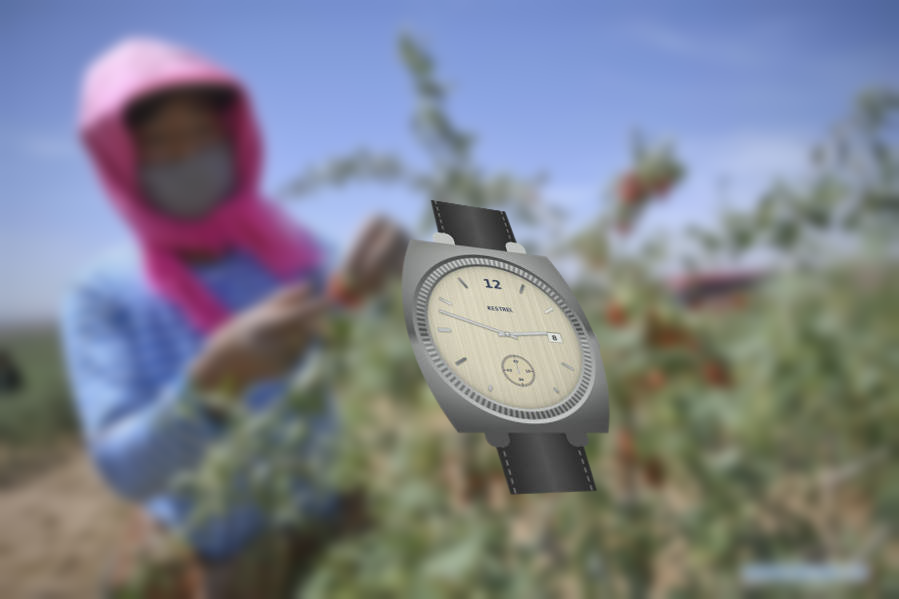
h=2 m=48
